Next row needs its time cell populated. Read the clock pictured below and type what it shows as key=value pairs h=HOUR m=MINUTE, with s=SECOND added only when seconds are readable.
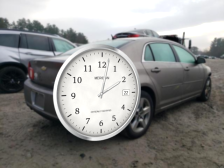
h=2 m=2
